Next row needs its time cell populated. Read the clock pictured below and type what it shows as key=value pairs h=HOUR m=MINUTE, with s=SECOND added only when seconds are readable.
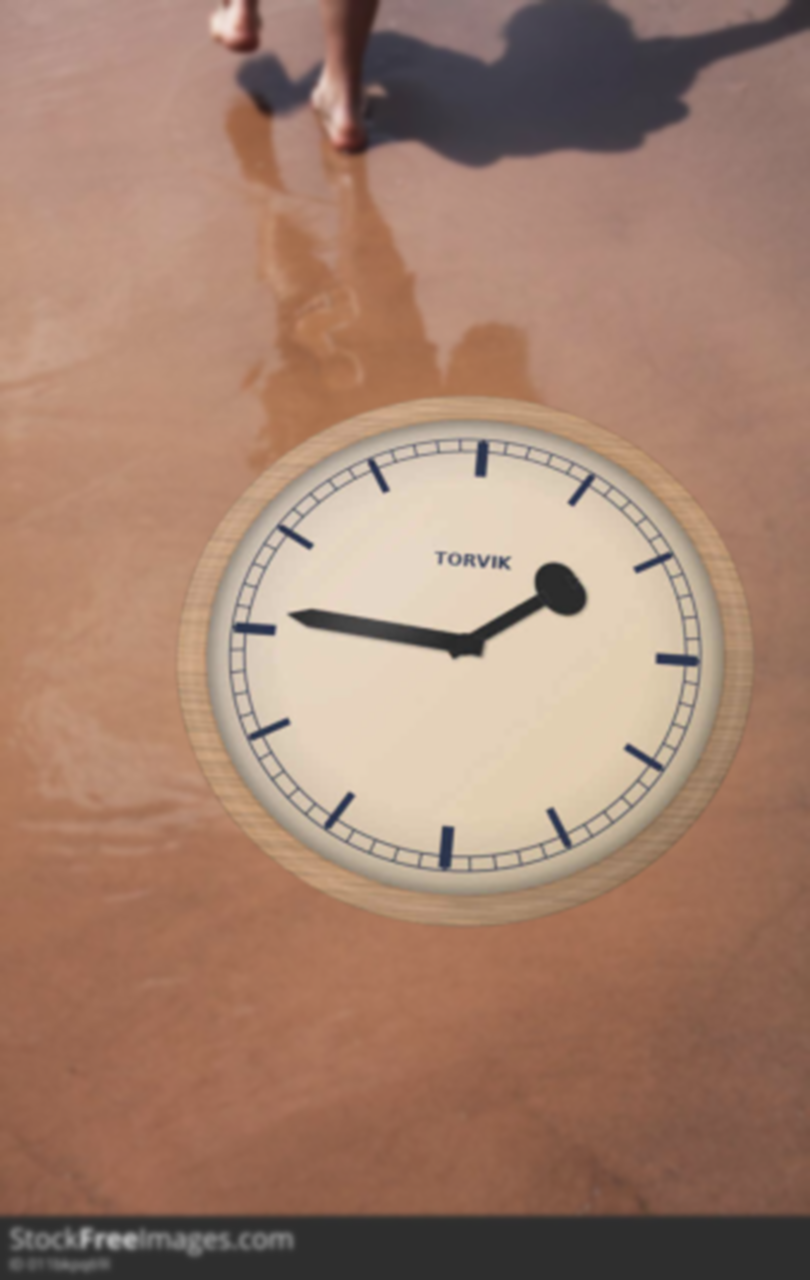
h=1 m=46
